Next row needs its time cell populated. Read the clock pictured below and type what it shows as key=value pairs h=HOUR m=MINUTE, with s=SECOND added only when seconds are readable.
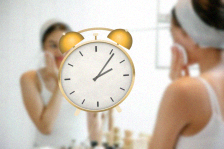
h=2 m=6
